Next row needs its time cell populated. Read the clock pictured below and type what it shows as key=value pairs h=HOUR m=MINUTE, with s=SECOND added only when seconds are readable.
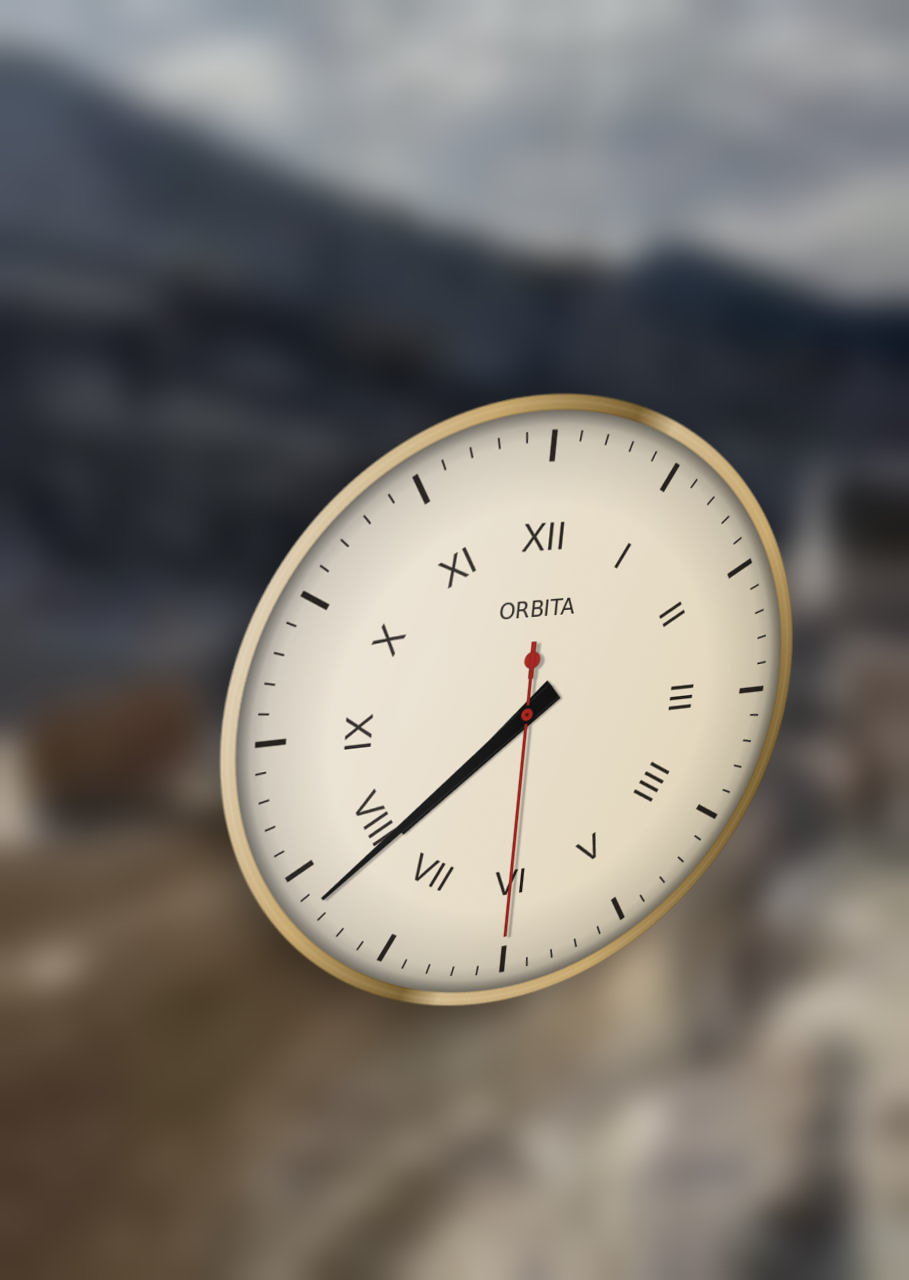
h=7 m=38 s=30
